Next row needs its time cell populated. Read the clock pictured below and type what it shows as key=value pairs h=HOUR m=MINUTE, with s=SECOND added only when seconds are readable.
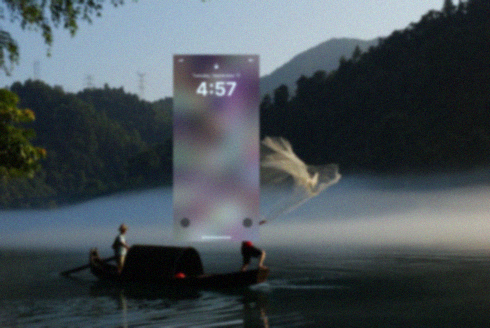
h=4 m=57
